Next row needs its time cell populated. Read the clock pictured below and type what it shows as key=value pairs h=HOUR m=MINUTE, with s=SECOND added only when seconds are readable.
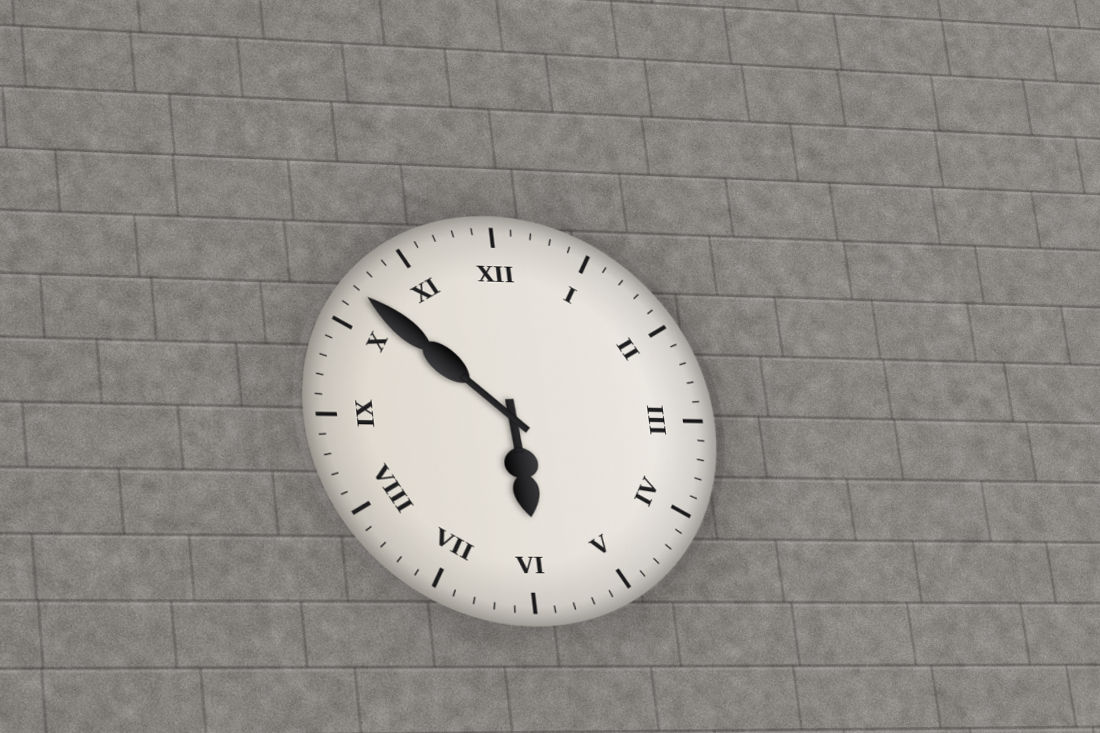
h=5 m=52
